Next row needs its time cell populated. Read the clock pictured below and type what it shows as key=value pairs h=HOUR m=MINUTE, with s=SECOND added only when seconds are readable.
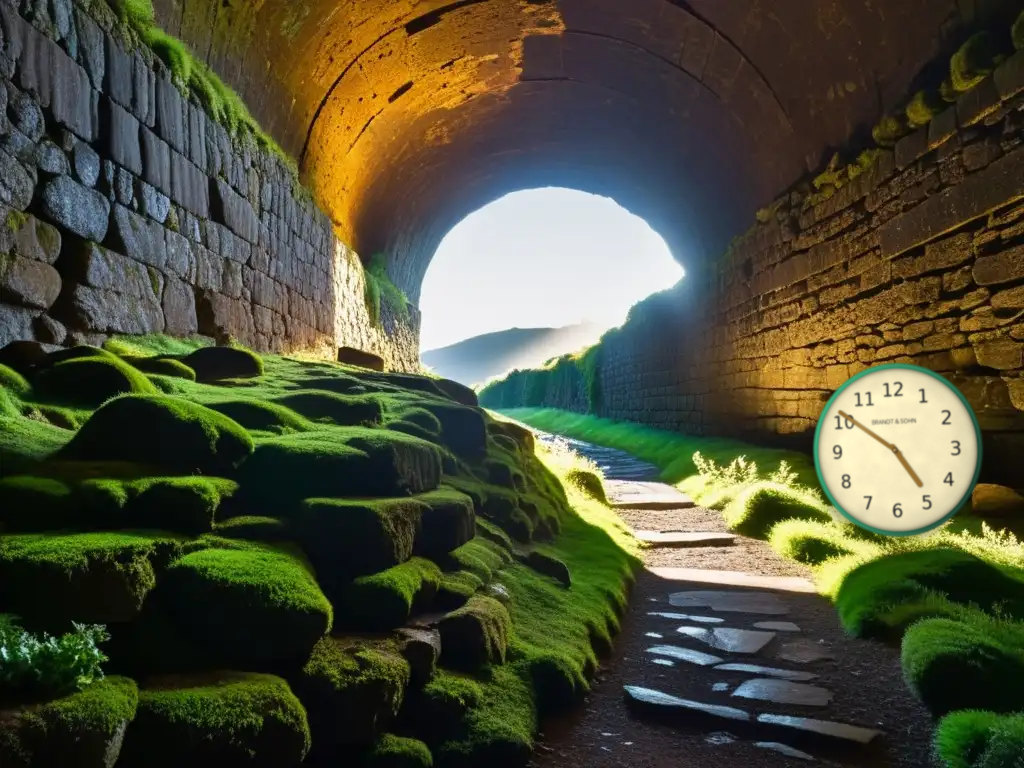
h=4 m=51
